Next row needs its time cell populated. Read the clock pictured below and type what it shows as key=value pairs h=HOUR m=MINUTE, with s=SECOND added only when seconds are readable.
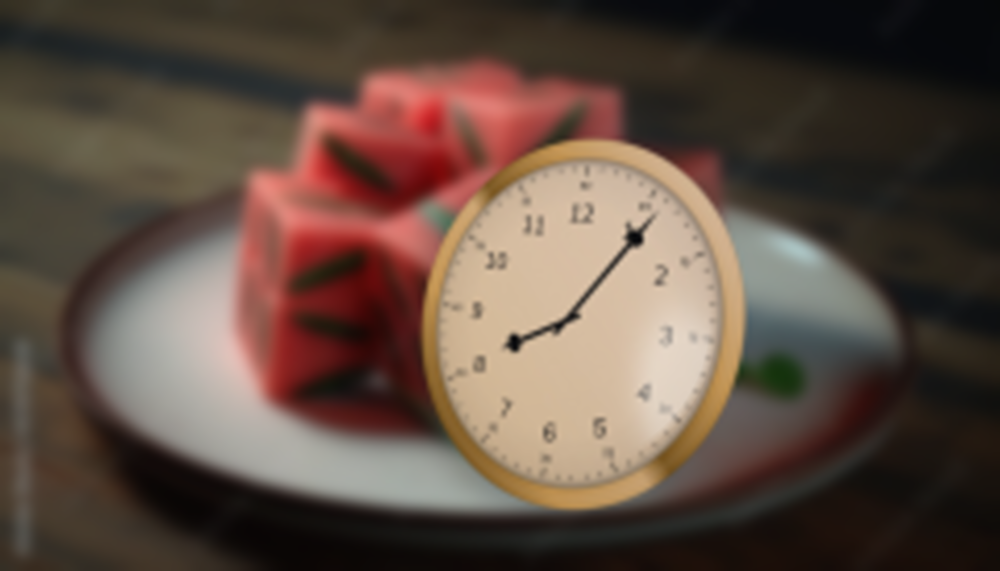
h=8 m=6
